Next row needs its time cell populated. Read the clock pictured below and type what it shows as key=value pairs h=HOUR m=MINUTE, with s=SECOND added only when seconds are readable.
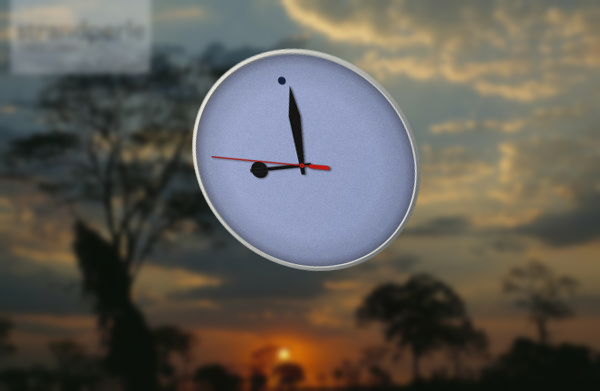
h=9 m=0 s=47
